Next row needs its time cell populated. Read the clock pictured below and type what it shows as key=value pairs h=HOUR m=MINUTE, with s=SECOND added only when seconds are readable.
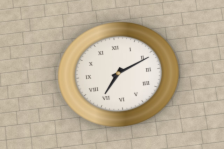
h=7 m=11
